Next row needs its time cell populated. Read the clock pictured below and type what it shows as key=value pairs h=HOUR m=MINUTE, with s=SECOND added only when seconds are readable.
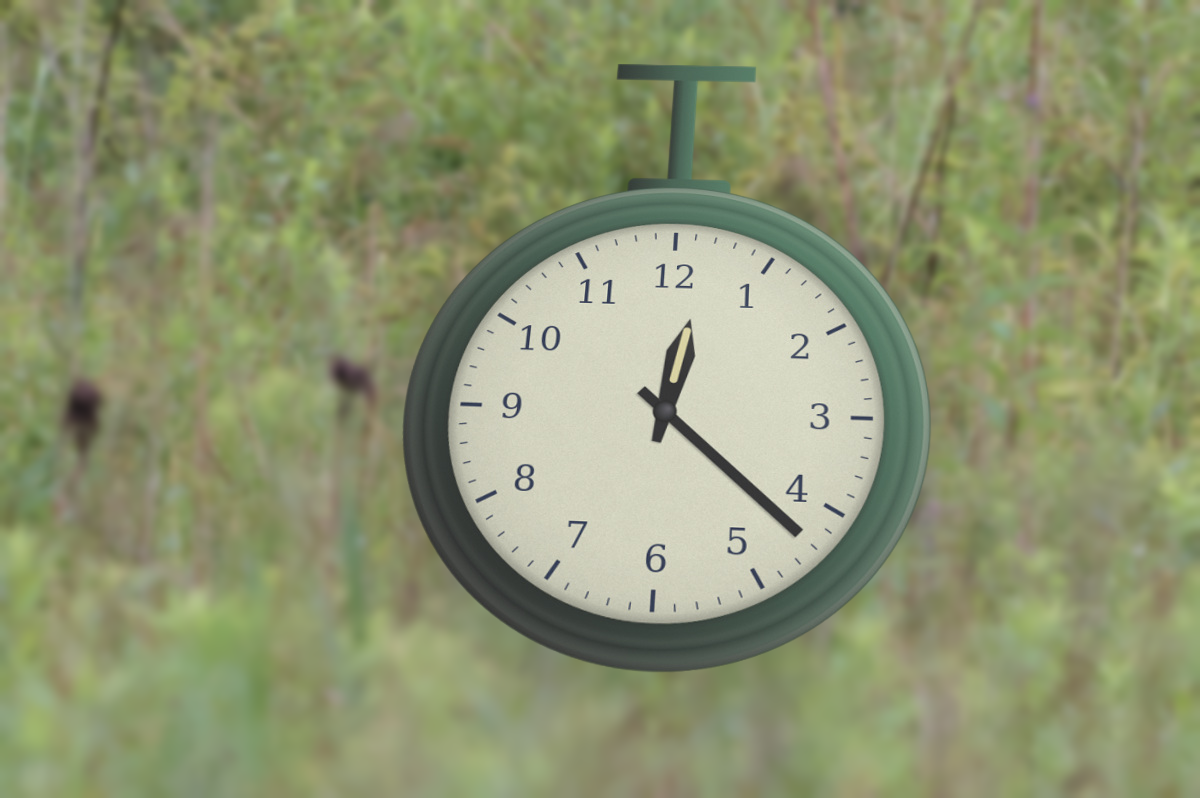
h=12 m=22
